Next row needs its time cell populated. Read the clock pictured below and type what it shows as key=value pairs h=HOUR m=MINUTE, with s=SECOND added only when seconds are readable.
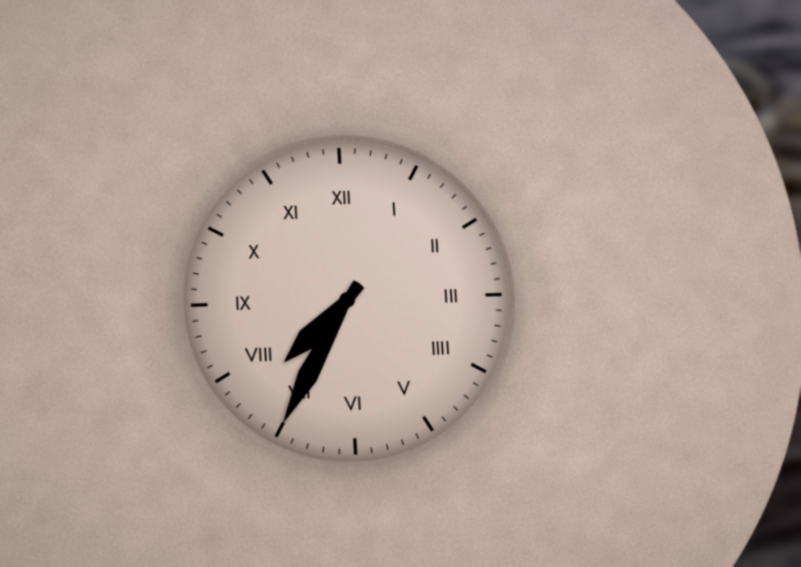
h=7 m=35
